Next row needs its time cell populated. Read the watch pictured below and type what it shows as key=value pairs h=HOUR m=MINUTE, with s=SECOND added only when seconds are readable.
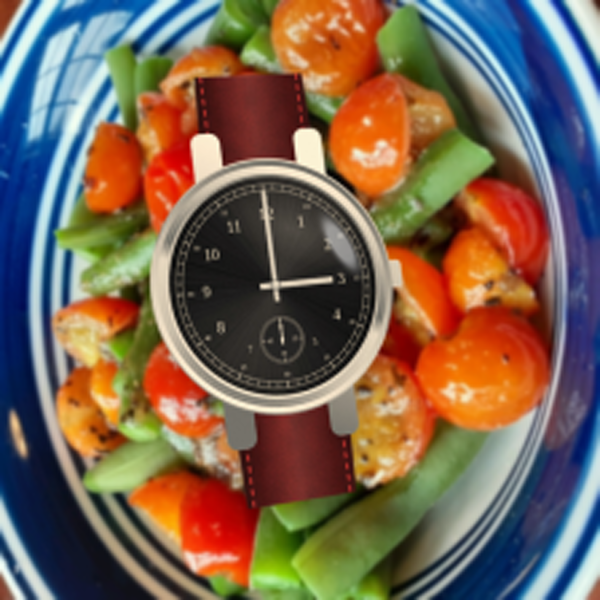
h=3 m=0
